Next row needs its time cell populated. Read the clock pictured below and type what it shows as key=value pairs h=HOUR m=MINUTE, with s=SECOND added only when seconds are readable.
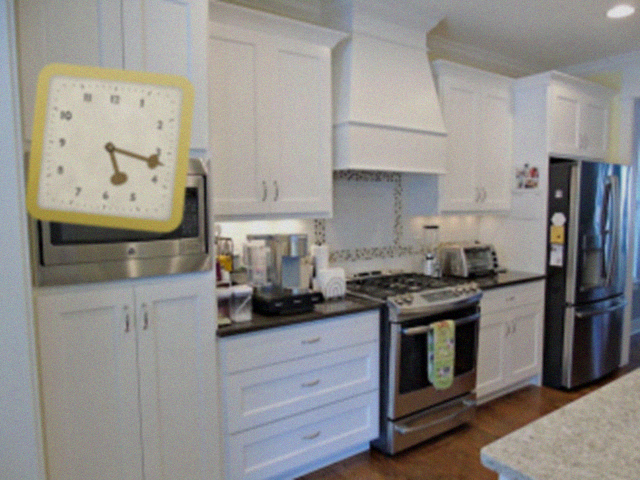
h=5 m=17
